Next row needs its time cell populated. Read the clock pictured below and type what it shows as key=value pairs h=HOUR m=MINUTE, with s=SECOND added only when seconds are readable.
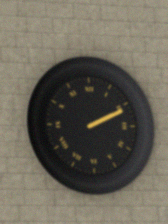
h=2 m=11
